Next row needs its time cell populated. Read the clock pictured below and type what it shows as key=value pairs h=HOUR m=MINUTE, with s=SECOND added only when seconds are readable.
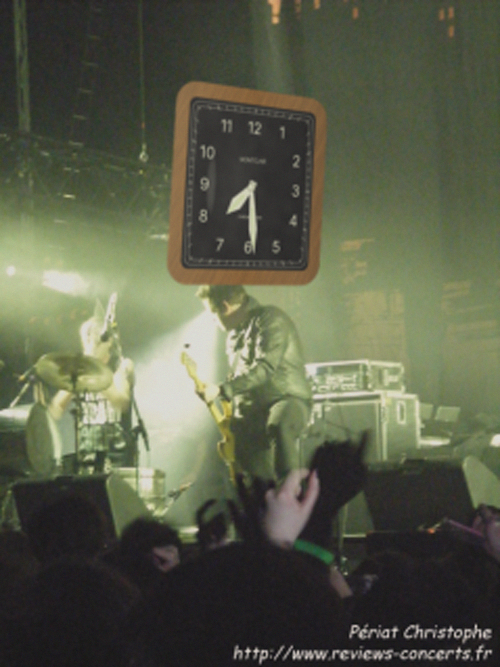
h=7 m=29
